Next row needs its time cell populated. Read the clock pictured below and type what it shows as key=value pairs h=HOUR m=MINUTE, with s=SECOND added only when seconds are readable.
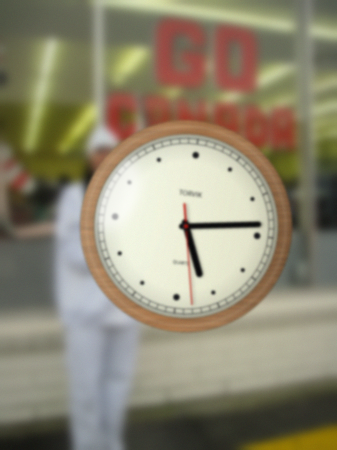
h=5 m=13 s=28
